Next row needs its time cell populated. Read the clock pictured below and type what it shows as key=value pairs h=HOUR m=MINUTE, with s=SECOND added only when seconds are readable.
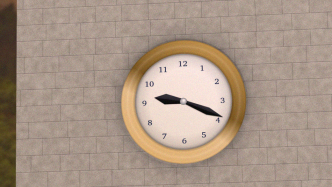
h=9 m=19
